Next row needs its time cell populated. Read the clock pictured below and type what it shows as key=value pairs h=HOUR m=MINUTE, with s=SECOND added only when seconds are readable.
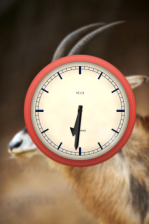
h=6 m=31
